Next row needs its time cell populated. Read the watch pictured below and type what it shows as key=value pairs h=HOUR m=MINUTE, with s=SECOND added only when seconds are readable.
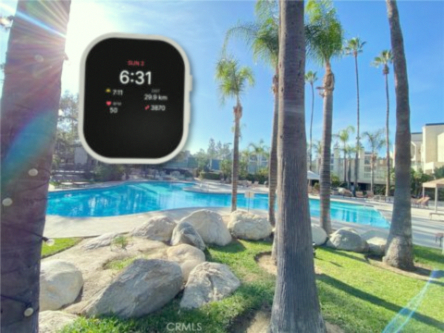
h=6 m=31
